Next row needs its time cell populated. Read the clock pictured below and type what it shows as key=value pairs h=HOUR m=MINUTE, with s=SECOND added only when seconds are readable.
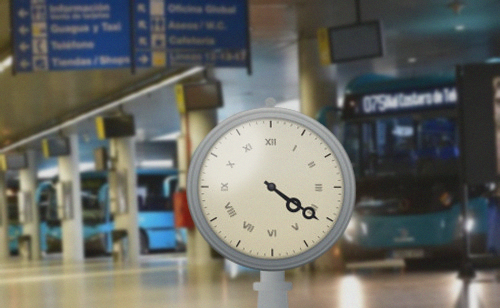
h=4 m=21
